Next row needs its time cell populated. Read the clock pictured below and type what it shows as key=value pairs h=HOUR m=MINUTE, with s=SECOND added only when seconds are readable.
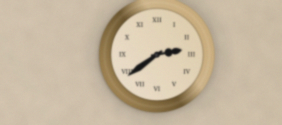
h=2 m=39
